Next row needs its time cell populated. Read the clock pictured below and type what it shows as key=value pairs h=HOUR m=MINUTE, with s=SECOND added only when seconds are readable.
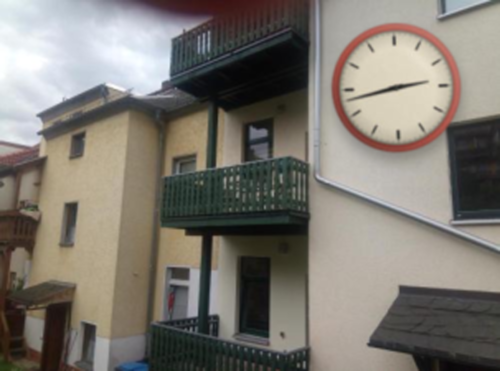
h=2 m=43
